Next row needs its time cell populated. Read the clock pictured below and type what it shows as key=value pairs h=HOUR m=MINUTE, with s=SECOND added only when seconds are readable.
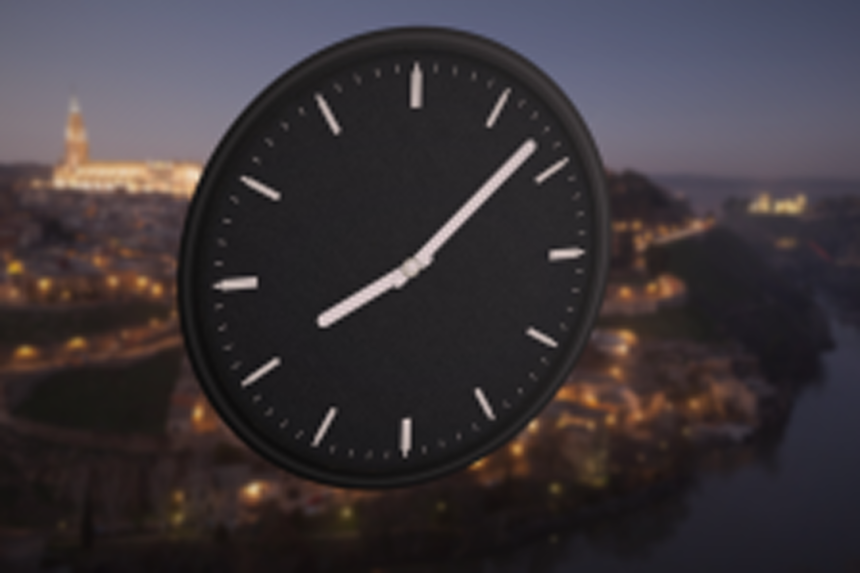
h=8 m=8
